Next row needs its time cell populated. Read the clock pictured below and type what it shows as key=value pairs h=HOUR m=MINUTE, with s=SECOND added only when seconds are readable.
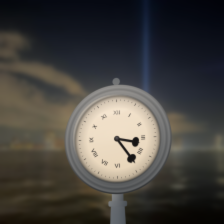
h=3 m=24
